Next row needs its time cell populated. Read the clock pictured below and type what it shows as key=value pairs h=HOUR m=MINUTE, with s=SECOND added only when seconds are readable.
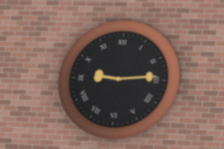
h=9 m=14
